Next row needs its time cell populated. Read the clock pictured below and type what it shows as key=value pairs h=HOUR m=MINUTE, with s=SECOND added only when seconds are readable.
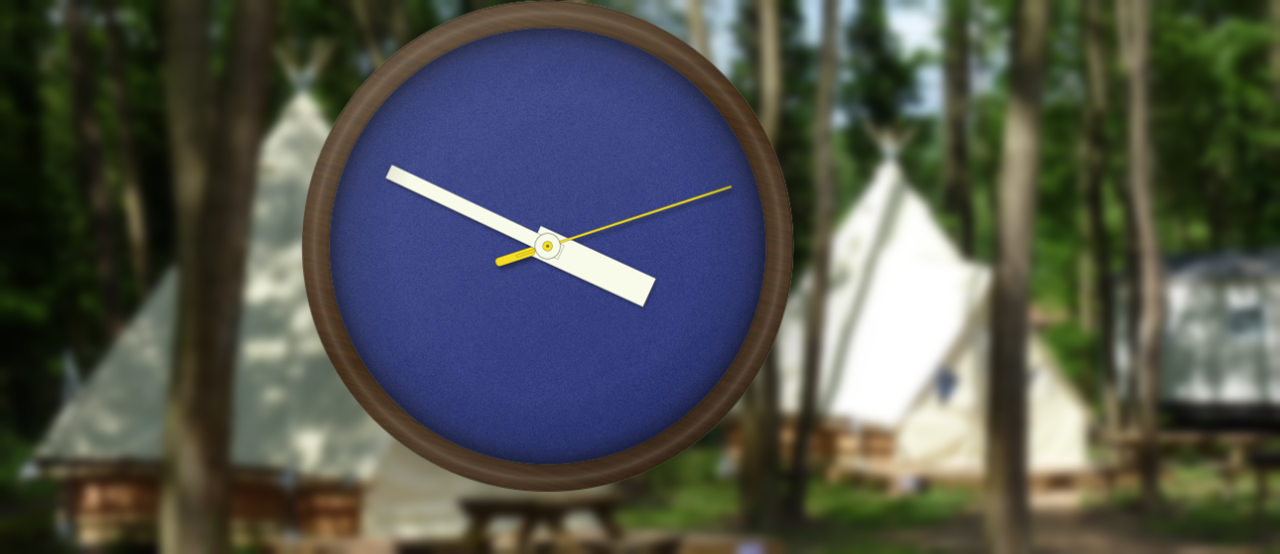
h=3 m=49 s=12
